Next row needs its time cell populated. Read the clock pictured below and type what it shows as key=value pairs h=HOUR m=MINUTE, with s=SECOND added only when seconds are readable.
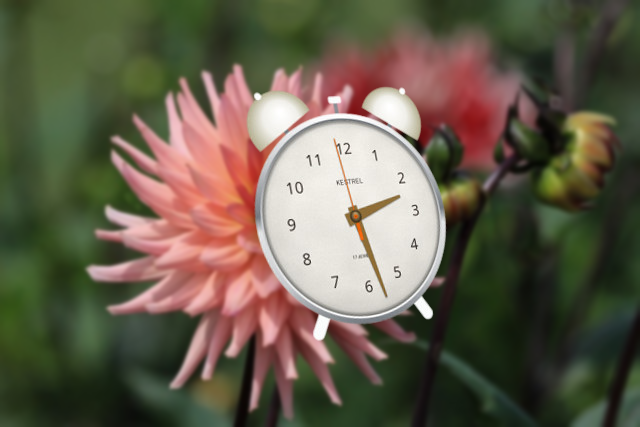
h=2 m=27 s=59
